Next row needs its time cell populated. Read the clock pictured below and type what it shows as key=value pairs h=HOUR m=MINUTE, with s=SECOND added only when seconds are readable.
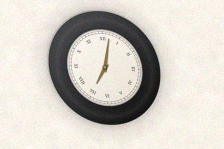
h=7 m=2
